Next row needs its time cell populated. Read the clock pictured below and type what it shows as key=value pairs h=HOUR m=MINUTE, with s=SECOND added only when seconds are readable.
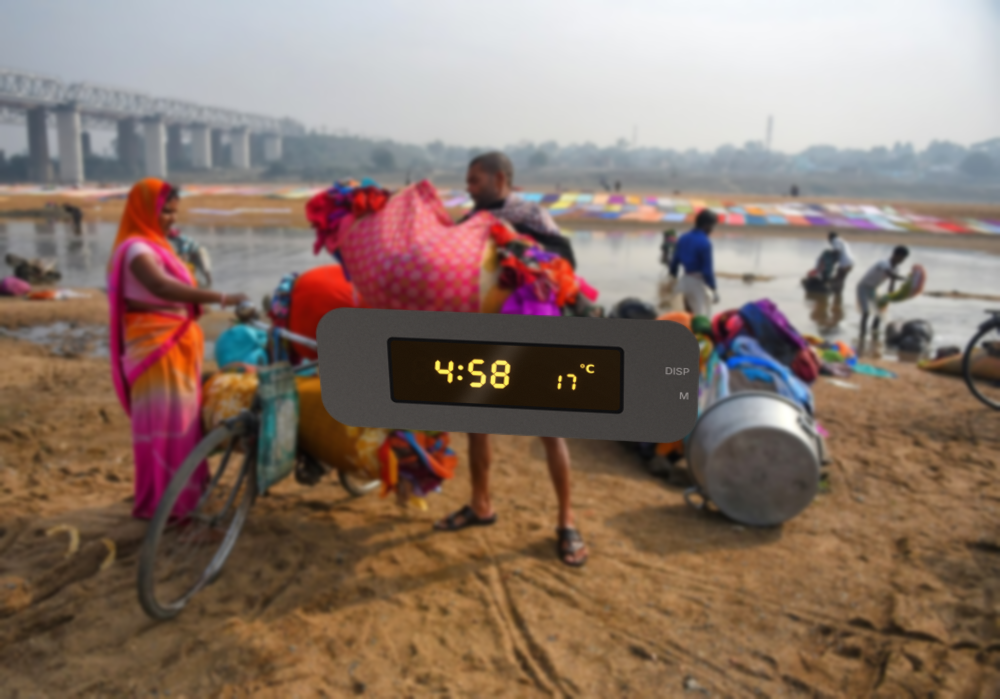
h=4 m=58
